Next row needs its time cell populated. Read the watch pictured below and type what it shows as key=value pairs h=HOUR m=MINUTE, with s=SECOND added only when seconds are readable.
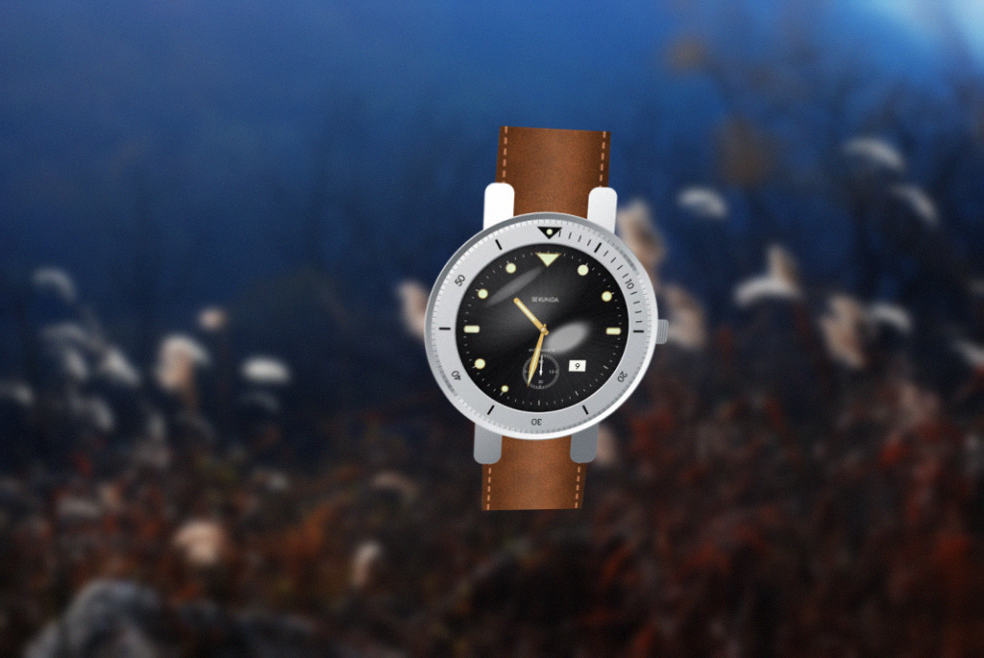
h=10 m=32
